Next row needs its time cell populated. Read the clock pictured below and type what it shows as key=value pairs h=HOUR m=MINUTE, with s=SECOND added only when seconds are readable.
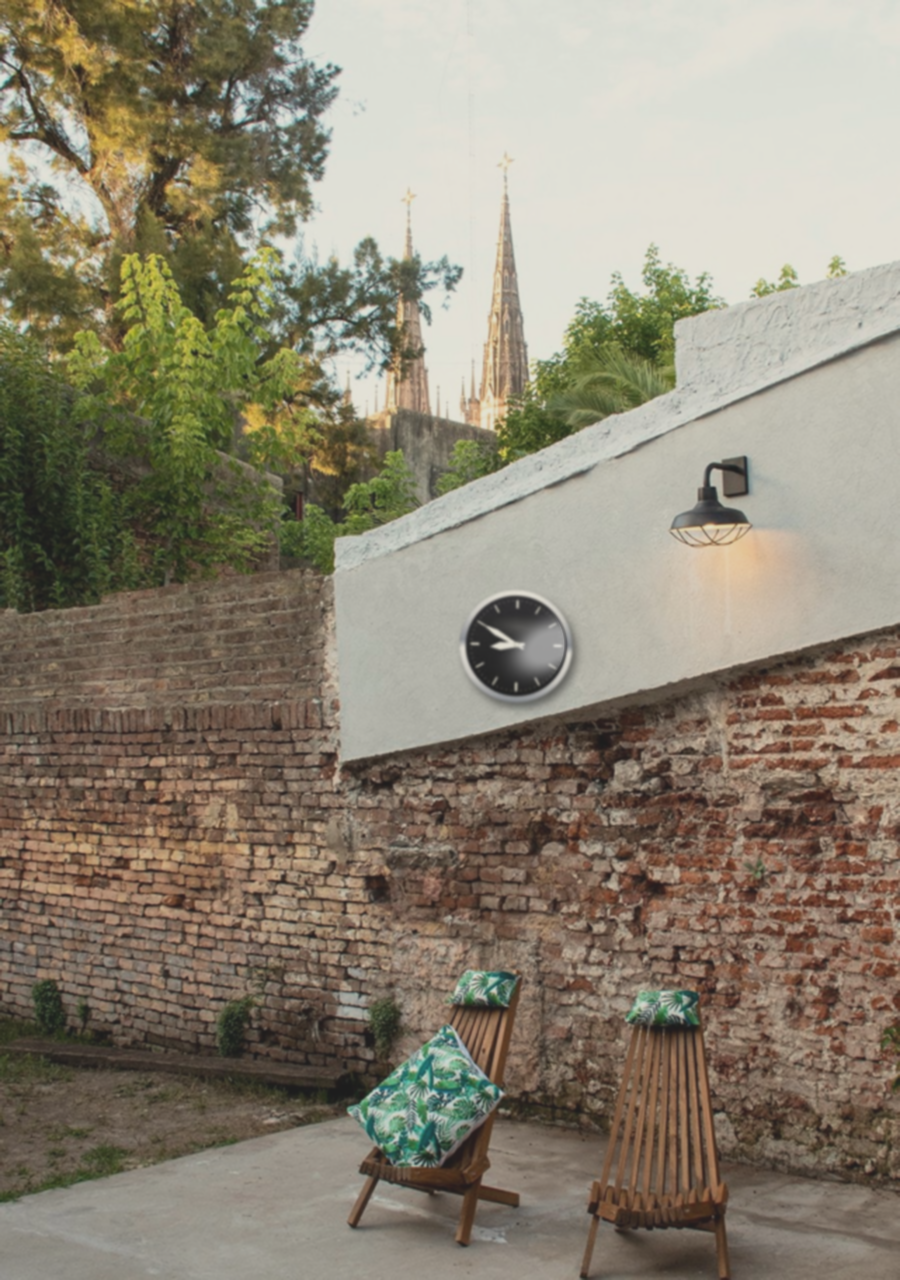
h=8 m=50
